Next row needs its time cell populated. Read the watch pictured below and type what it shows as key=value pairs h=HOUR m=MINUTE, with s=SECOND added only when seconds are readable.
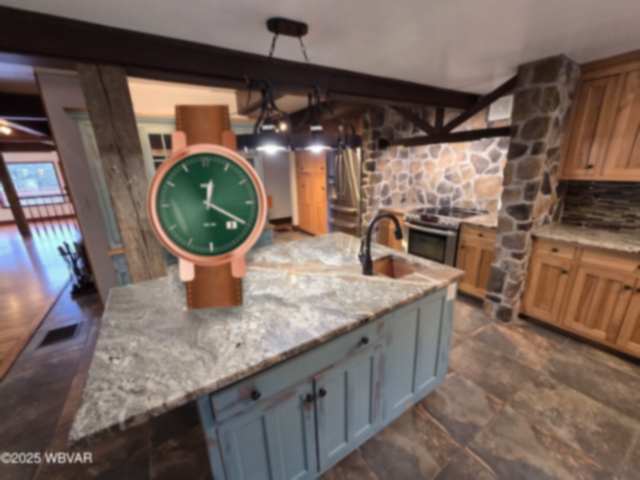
h=12 m=20
